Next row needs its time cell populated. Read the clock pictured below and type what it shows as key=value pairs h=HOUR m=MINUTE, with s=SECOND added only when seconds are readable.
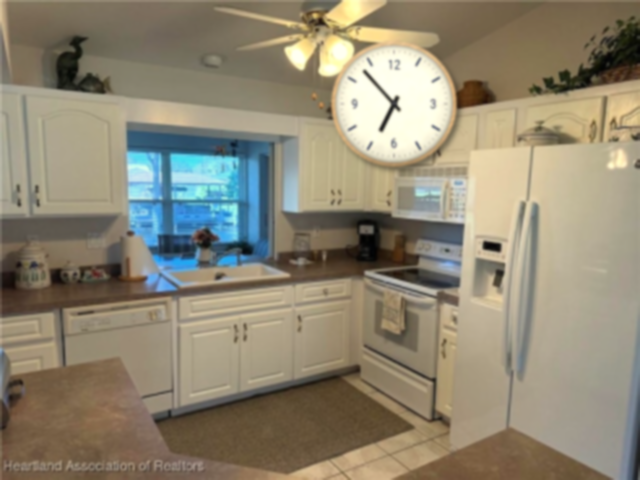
h=6 m=53
